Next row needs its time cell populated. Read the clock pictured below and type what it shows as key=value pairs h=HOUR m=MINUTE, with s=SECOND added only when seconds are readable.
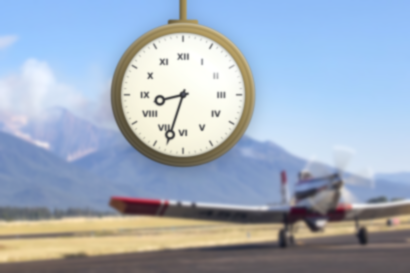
h=8 m=33
